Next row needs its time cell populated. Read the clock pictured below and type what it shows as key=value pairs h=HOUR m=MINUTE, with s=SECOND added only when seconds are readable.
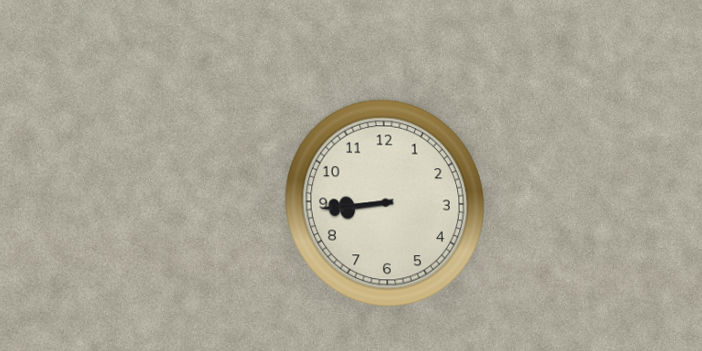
h=8 m=44
